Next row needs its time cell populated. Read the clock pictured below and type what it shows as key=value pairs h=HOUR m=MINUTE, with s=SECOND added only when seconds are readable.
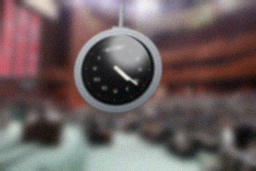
h=4 m=21
